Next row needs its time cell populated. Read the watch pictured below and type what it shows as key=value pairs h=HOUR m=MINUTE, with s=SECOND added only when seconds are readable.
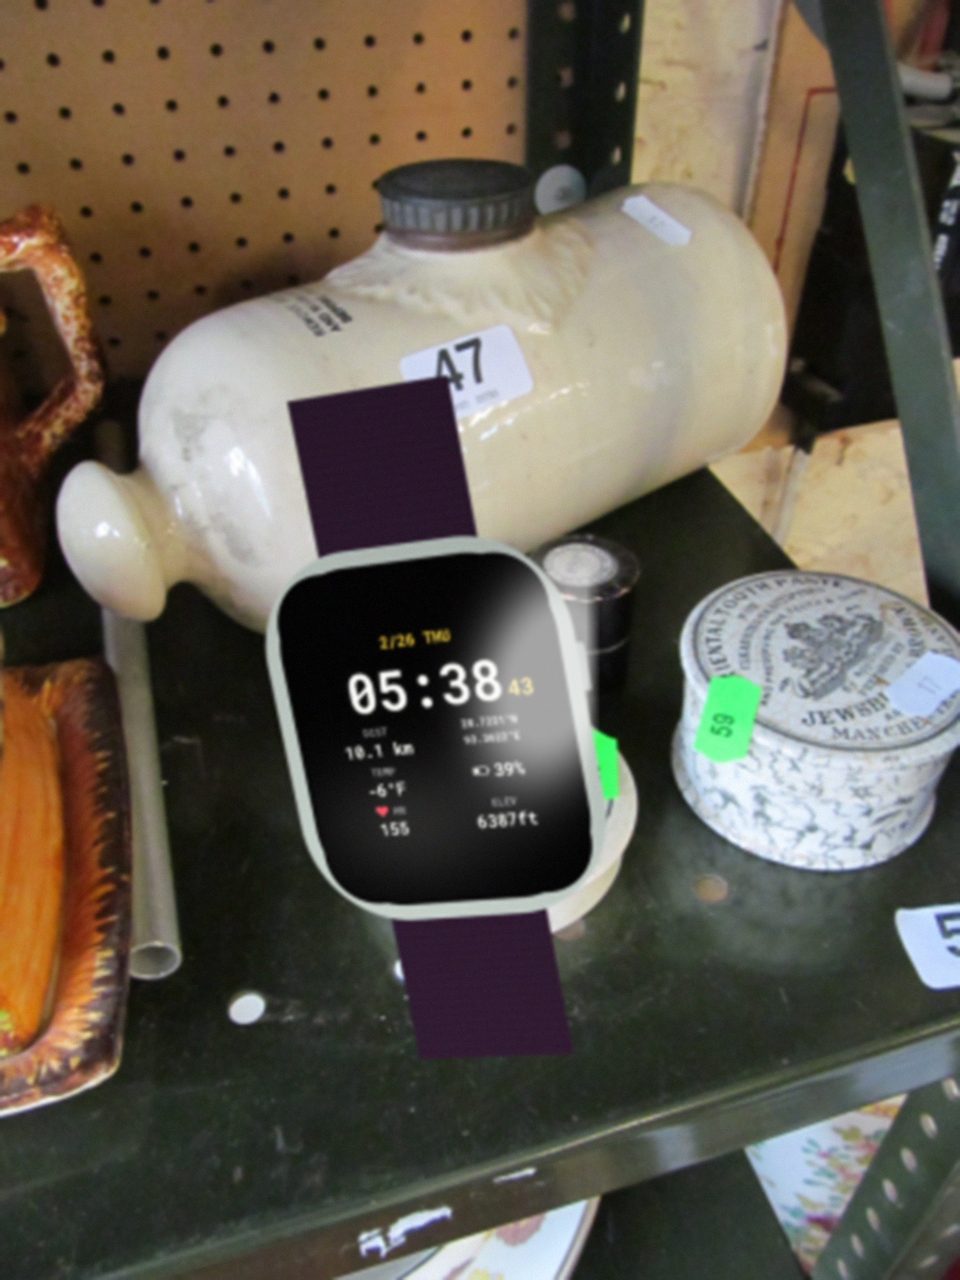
h=5 m=38
